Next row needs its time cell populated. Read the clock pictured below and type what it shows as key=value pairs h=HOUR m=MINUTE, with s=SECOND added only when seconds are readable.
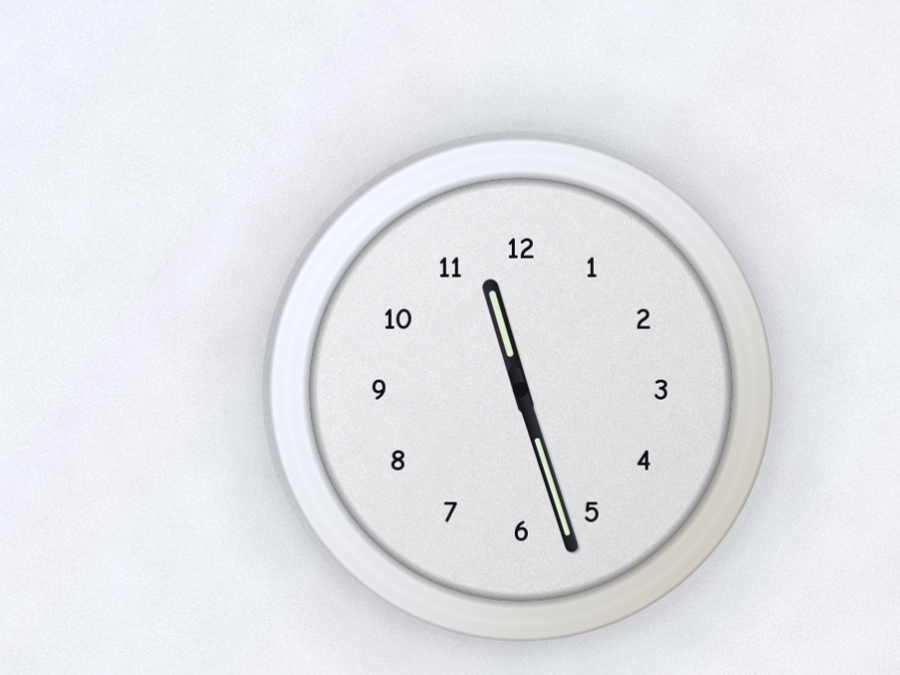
h=11 m=27
